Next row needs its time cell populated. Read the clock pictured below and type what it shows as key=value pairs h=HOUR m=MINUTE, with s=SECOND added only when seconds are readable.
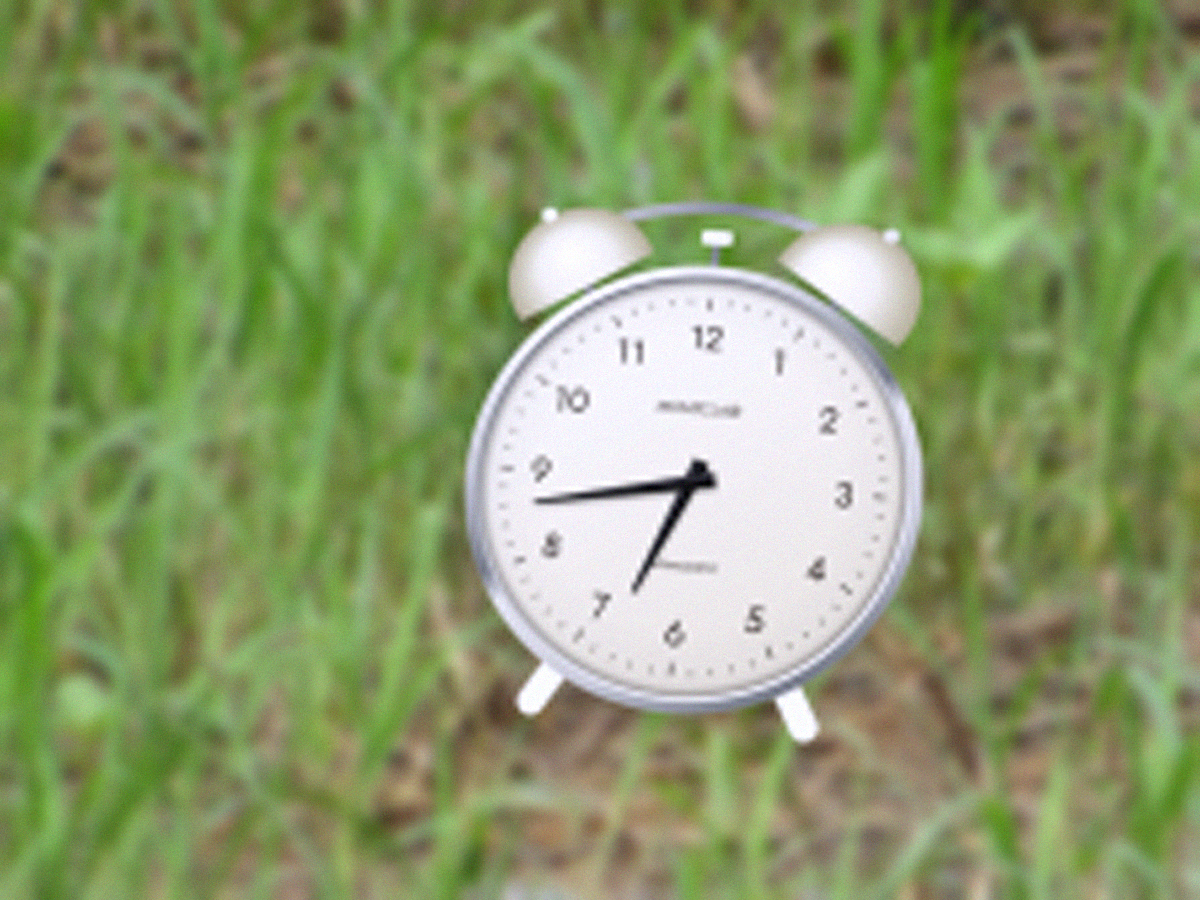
h=6 m=43
